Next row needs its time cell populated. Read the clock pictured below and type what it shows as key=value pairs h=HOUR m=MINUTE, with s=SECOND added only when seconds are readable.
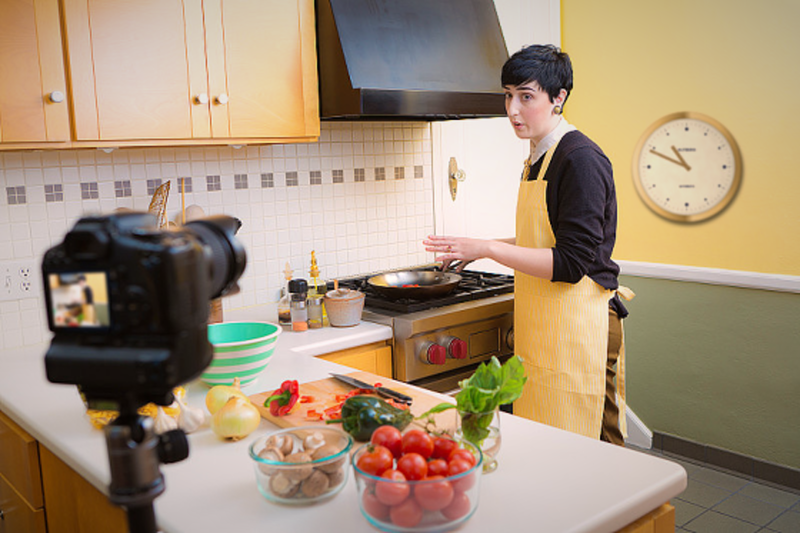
h=10 m=49
